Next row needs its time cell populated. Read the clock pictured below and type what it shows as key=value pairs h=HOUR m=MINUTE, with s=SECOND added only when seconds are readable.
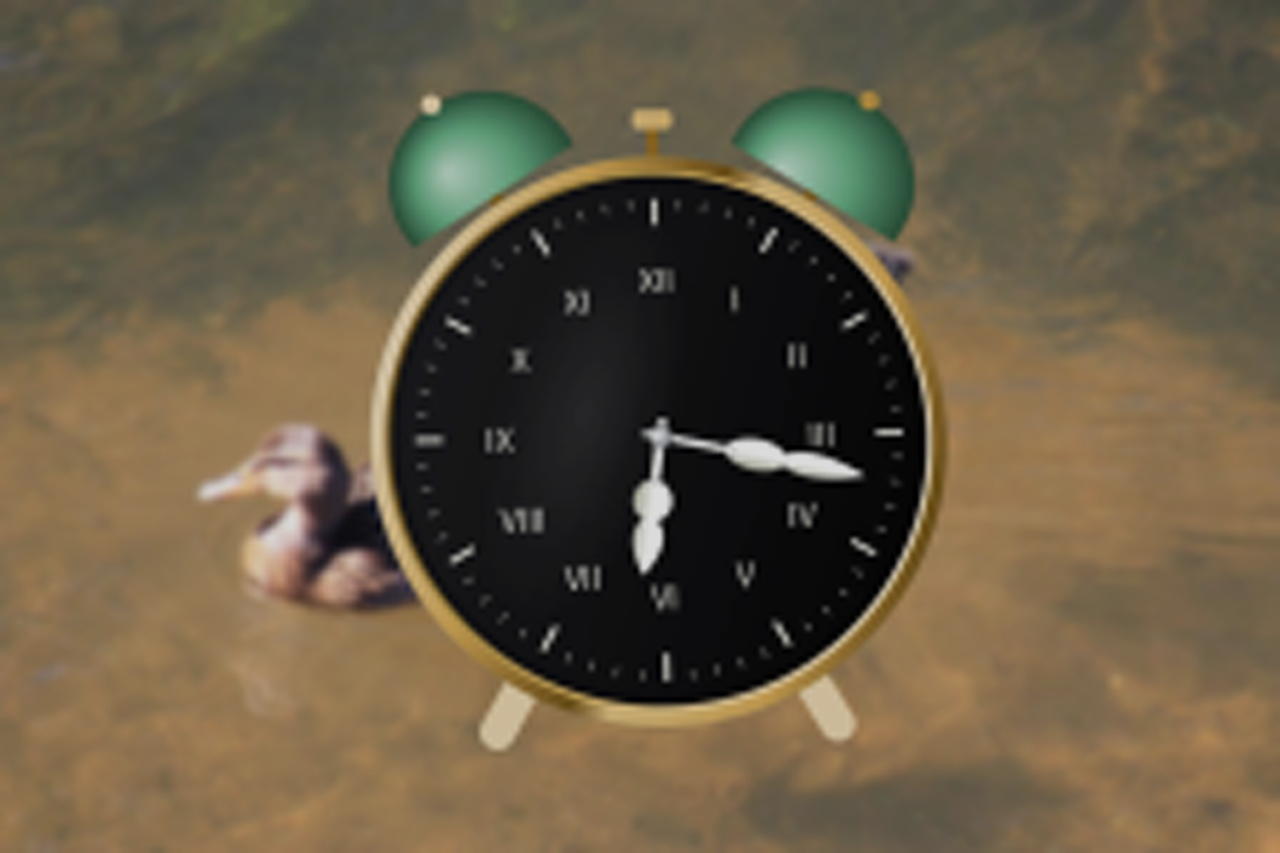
h=6 m=17
